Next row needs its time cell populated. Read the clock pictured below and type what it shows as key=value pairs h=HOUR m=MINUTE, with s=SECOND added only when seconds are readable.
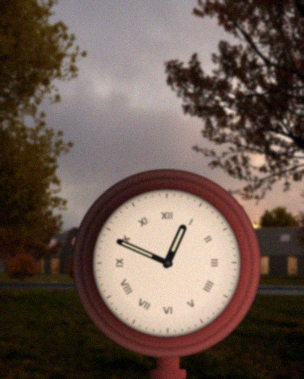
h=12 m=49
